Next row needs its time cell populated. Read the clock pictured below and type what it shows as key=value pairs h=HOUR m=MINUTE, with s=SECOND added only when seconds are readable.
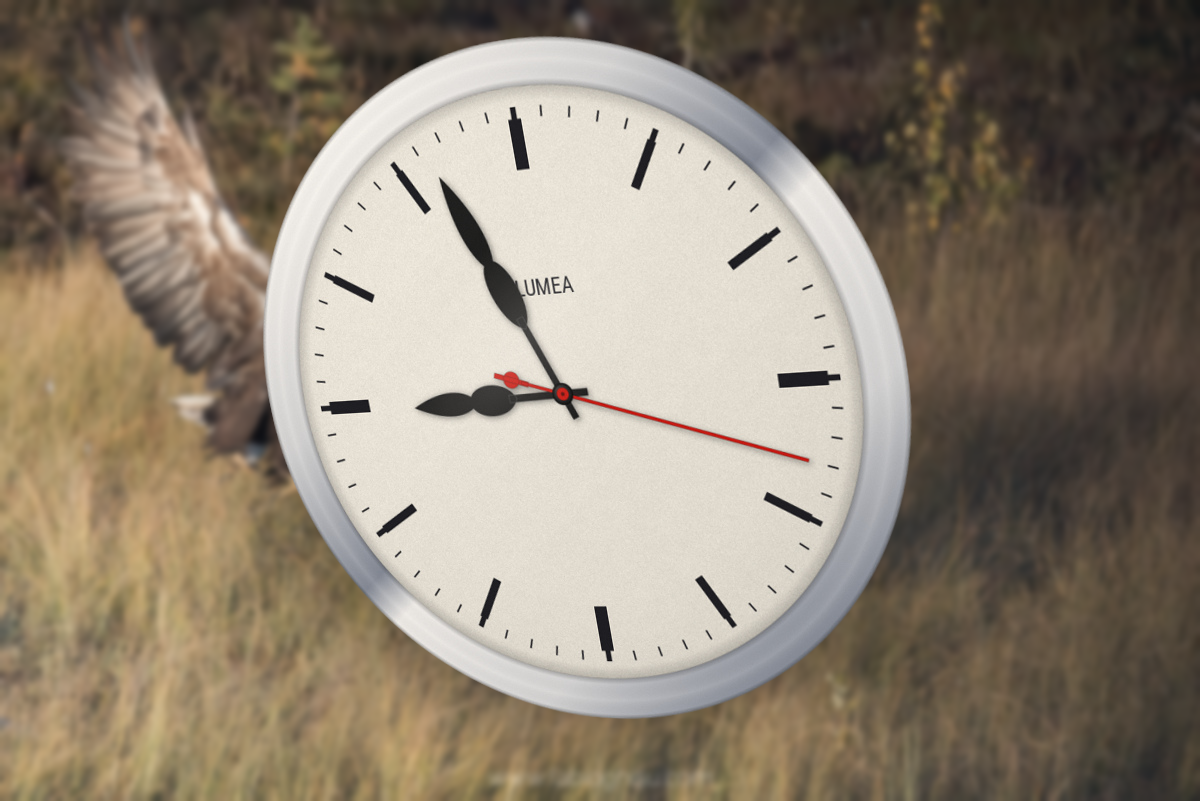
h=8 m=56 s=18
